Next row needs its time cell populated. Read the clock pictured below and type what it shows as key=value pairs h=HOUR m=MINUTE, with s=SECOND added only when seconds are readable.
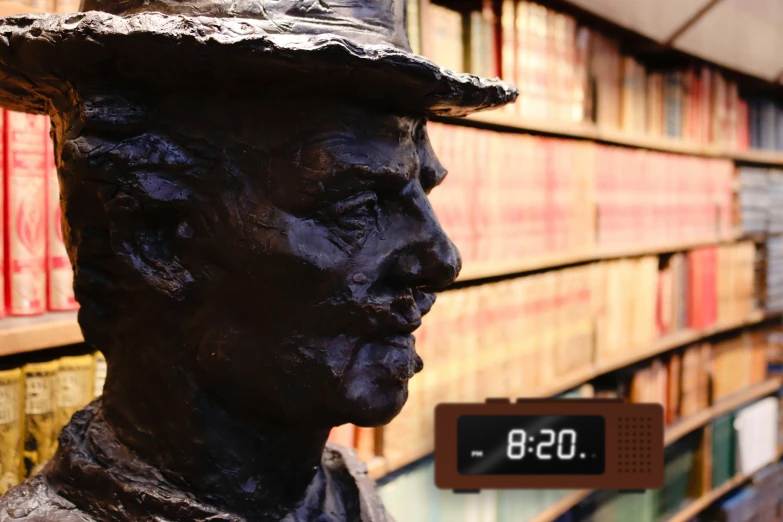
h=8 m=20
